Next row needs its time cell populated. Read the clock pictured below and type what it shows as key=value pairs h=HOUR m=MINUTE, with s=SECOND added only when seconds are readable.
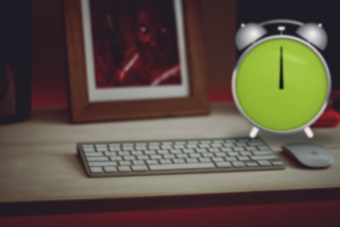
h=12 m=0
